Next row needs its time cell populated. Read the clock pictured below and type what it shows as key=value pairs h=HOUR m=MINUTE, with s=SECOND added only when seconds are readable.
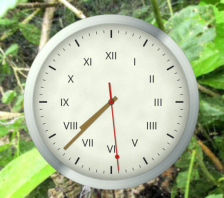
h=7 m=37 s=29
